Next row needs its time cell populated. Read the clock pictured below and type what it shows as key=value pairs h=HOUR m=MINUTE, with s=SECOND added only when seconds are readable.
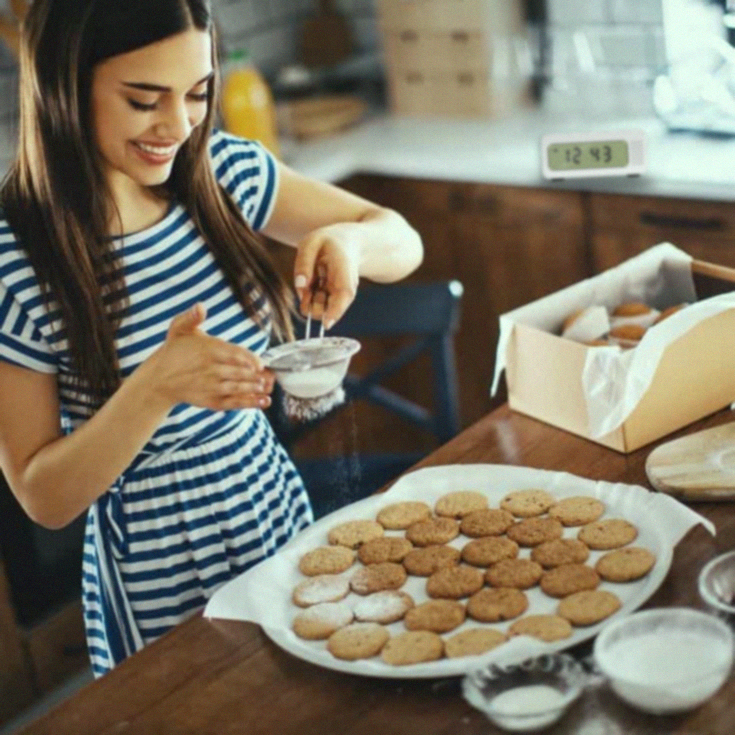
h=12 m=43
